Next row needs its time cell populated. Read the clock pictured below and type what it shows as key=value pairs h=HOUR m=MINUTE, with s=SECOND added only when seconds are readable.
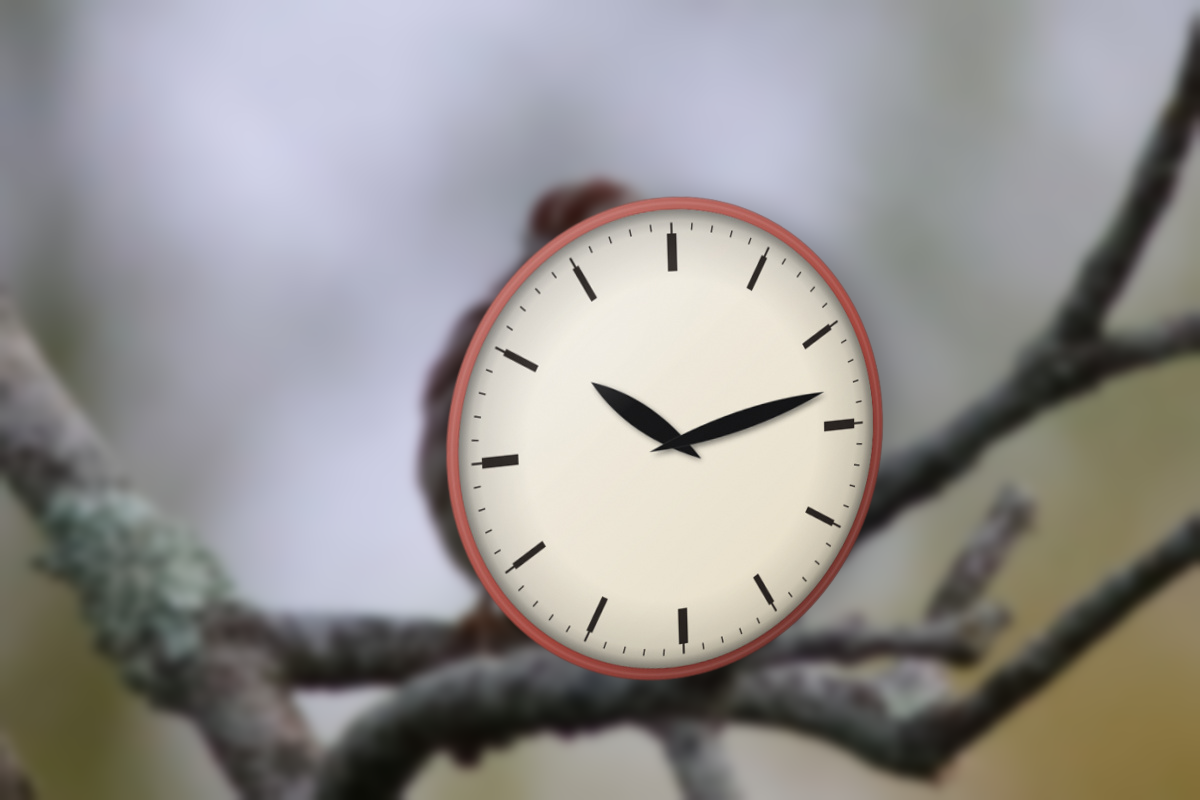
h=10 m=13
